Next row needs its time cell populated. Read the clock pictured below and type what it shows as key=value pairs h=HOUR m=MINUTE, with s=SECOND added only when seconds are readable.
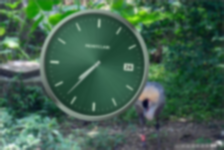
h=7 m=37
